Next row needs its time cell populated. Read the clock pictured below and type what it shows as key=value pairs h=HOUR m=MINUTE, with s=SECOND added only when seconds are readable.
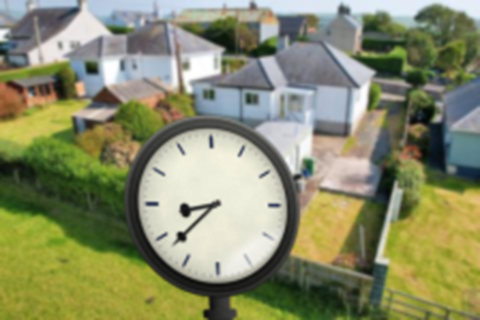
h=8 m=38
